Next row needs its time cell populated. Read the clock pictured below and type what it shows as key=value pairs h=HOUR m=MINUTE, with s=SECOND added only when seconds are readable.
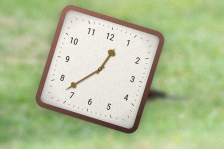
h=12 m=37
